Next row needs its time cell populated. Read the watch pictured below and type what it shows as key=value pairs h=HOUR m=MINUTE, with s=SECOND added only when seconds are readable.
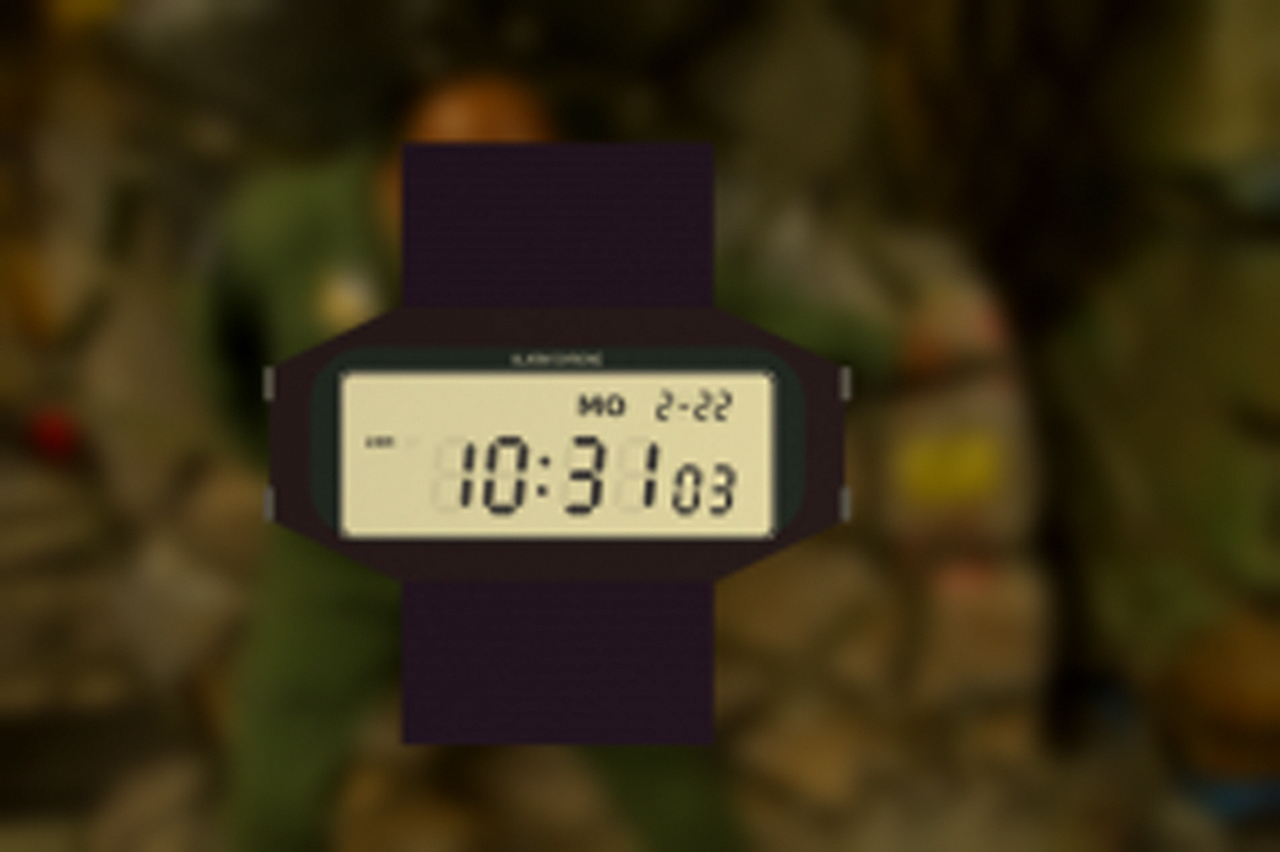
h=10 m=31 s=3
